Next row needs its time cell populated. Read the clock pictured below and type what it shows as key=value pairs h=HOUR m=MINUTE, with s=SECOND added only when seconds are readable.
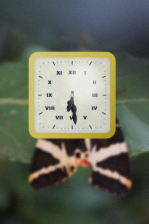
h=6 m=29
